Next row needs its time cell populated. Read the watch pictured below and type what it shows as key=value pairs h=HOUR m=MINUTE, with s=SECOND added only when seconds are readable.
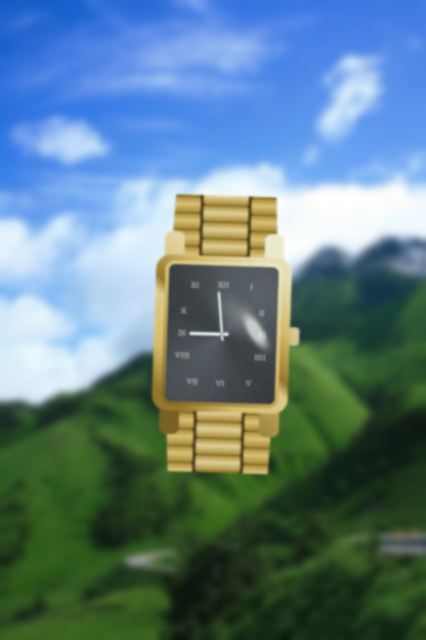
h=8 m=59
